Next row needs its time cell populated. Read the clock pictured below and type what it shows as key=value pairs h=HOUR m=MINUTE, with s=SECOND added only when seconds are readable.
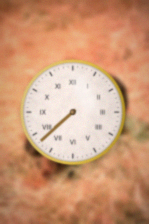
h=7 m=38
